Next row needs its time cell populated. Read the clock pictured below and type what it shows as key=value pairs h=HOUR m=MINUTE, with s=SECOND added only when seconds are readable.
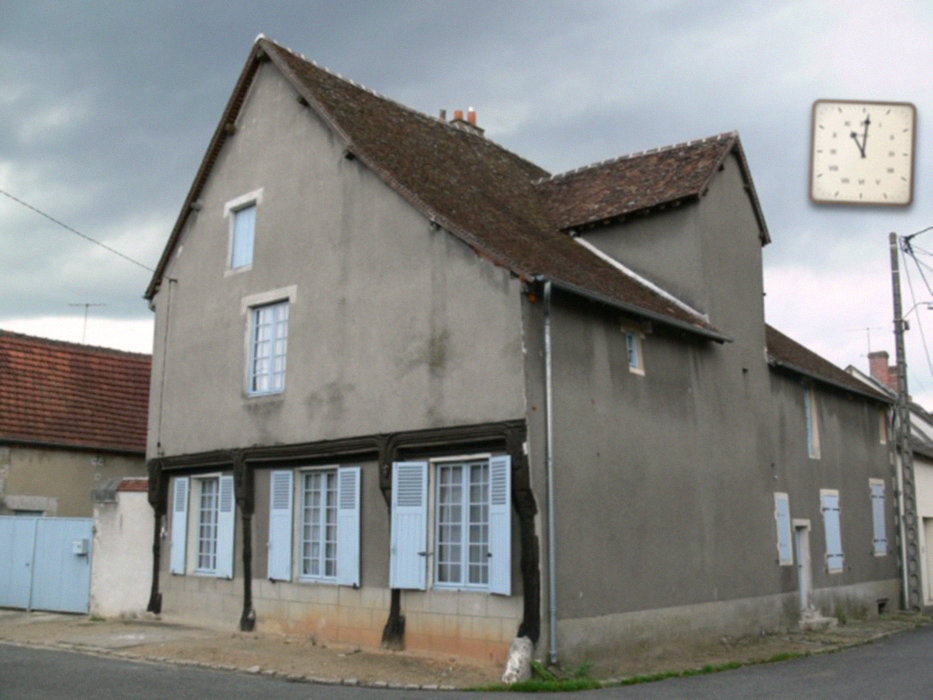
h=11 m=1
